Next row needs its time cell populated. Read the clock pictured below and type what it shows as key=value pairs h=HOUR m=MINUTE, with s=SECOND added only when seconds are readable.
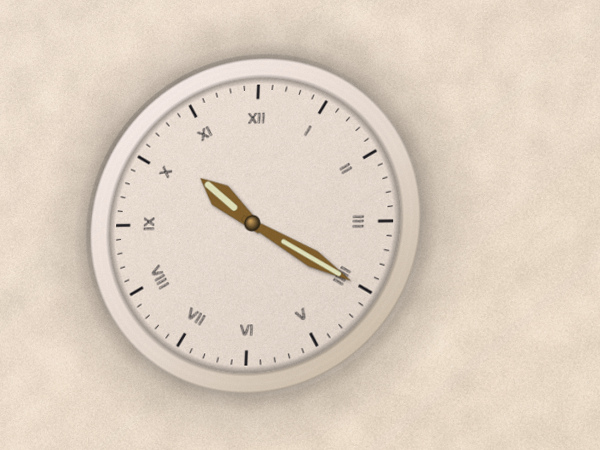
h=10 m=20
